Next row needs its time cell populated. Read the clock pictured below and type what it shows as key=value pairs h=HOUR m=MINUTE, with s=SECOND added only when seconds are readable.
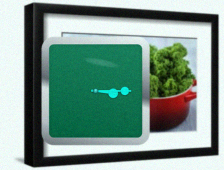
h=3 m=15
